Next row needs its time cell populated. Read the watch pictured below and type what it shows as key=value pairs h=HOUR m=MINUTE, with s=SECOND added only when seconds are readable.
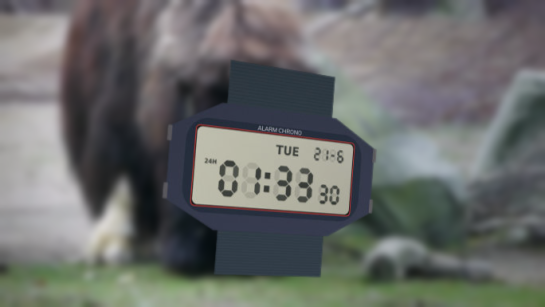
h=1 m=33 s=30
